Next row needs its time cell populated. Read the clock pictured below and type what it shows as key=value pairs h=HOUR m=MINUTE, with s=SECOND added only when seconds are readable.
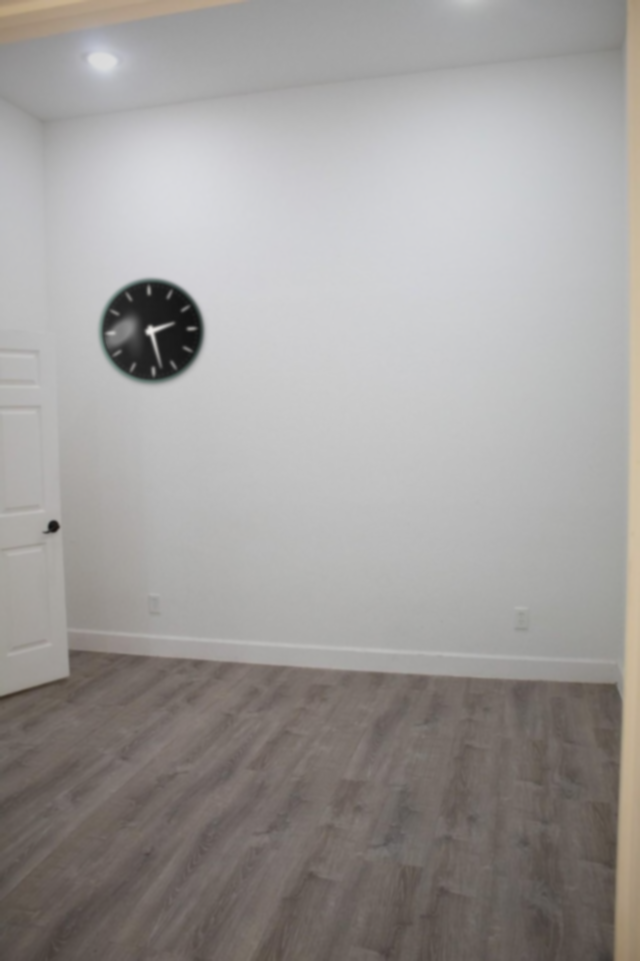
h=2 m=28
